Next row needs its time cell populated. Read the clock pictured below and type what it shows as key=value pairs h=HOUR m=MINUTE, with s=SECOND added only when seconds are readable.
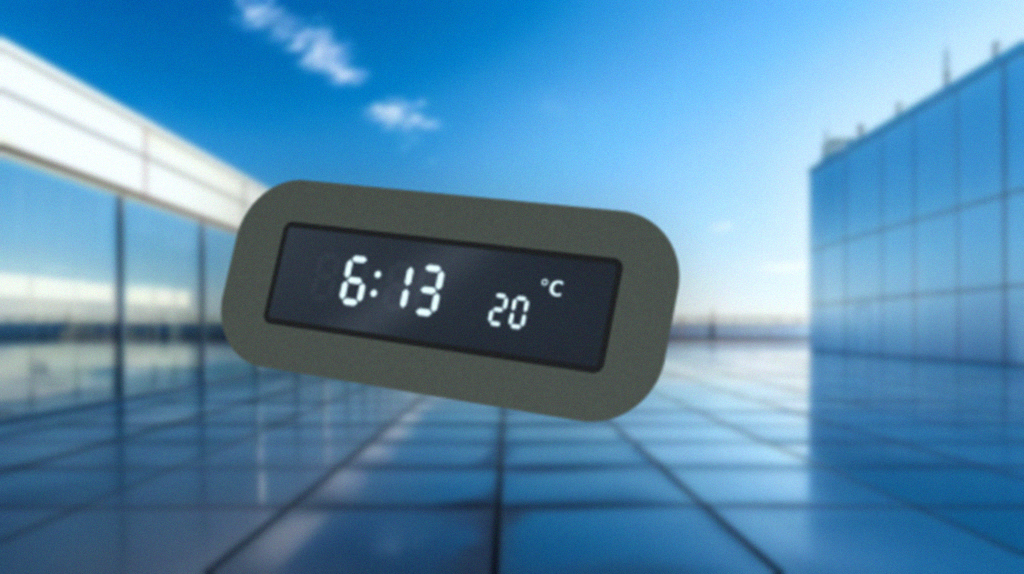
h=6 m=13
